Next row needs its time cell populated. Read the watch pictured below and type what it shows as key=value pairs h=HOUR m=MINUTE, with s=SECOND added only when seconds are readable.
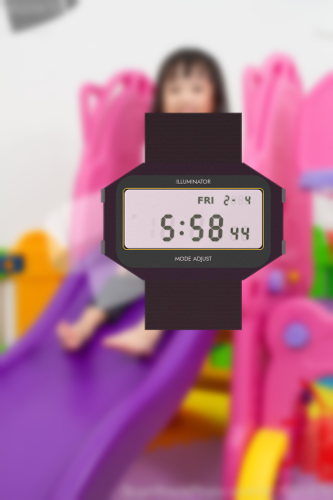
h=5 m=58 s=44
